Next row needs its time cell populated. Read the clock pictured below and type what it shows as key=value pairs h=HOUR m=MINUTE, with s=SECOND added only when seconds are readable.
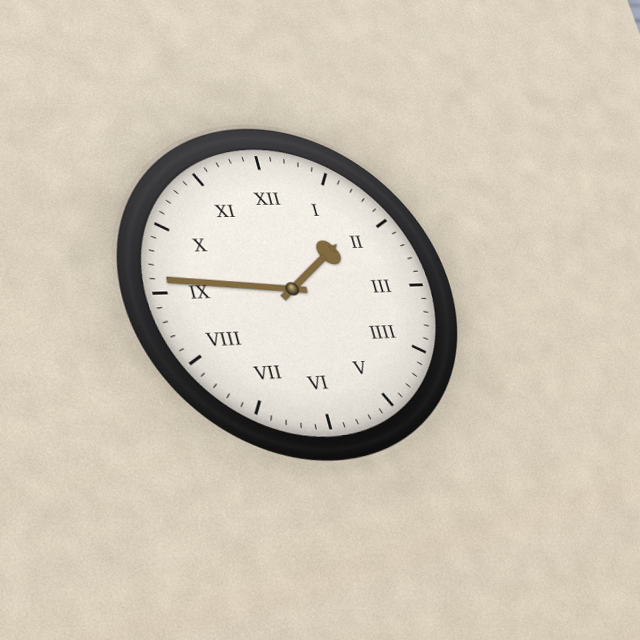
h=1 m=46
